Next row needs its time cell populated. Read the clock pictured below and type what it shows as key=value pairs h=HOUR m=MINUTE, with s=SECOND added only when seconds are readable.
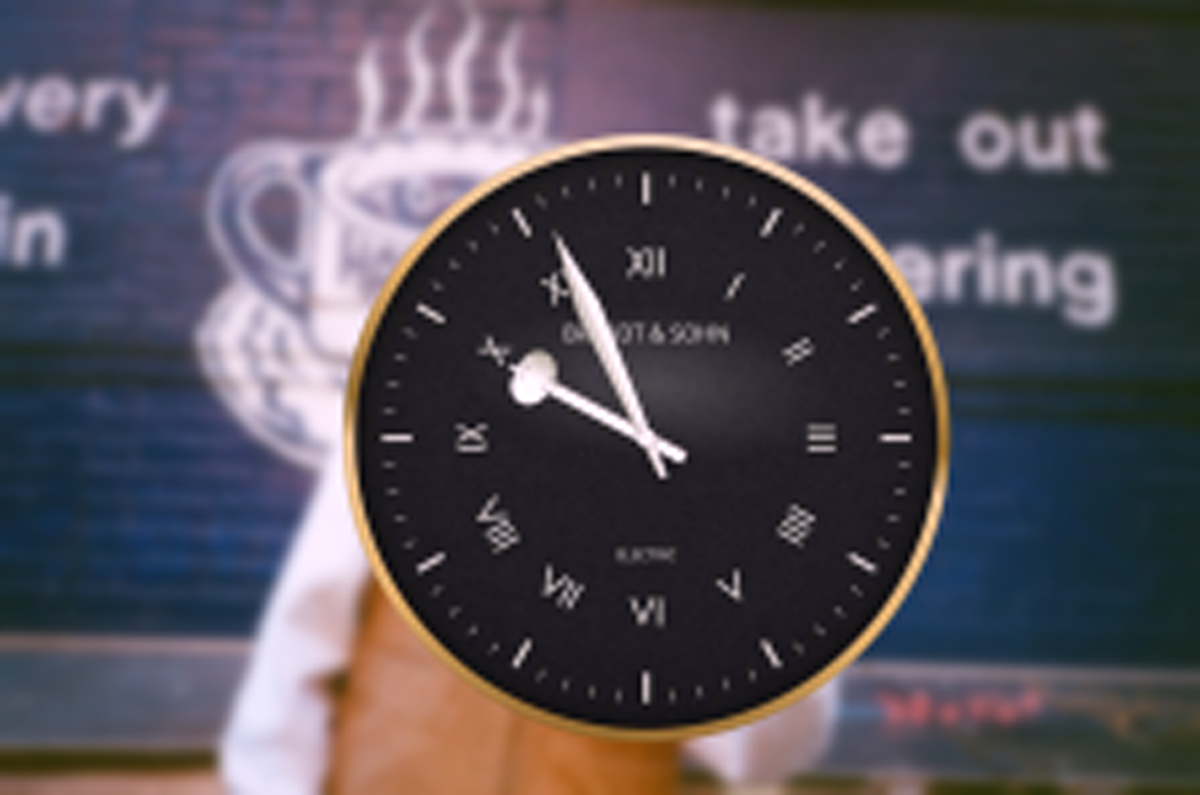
h=9 m=56
